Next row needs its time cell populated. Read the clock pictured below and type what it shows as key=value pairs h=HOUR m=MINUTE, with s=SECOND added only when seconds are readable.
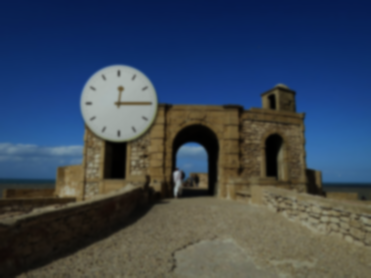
h=12 m=15
